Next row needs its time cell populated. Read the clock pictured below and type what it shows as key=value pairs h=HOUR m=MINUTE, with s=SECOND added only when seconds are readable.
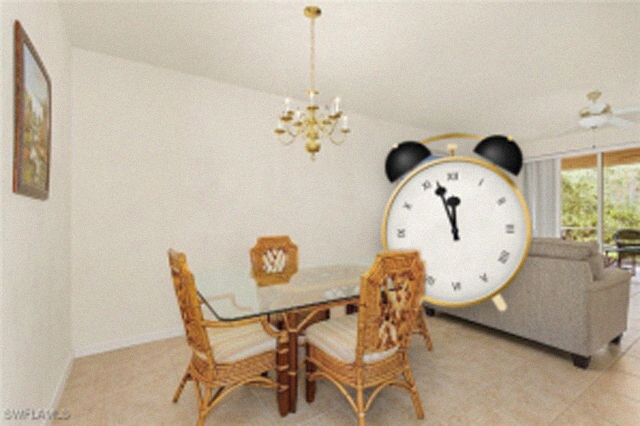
h=11 m=57
